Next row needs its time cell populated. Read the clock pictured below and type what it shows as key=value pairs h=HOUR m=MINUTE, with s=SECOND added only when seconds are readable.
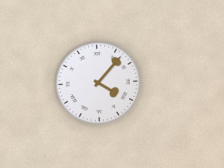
h=4 m=7
